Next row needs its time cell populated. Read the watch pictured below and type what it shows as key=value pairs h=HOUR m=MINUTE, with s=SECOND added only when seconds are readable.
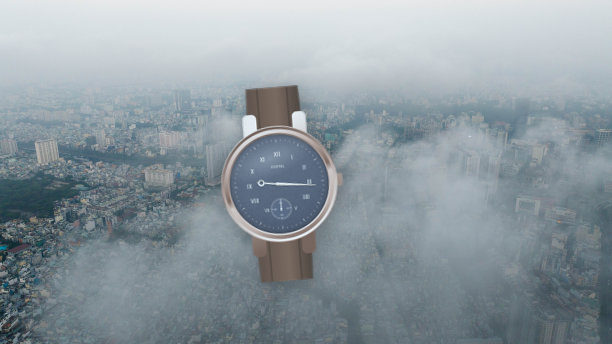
h=9 m=16
